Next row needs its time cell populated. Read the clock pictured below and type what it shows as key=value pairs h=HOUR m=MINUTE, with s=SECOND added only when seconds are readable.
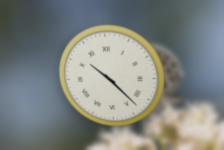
h=10 m=23
